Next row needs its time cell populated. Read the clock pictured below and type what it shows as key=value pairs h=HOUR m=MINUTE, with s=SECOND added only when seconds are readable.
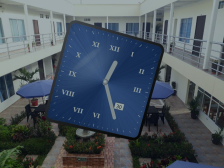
h=12 m=25
